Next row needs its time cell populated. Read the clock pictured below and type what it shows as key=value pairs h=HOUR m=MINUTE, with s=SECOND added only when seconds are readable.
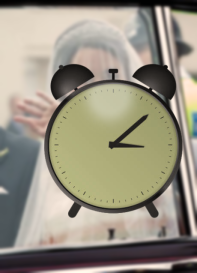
h=3 m=8
